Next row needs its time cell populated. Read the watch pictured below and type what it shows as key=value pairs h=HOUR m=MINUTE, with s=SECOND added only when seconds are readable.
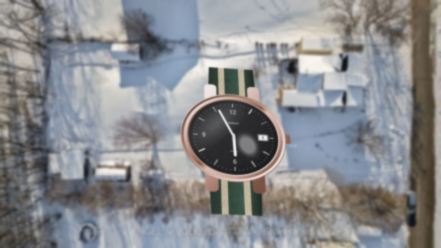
h=5 m=56
